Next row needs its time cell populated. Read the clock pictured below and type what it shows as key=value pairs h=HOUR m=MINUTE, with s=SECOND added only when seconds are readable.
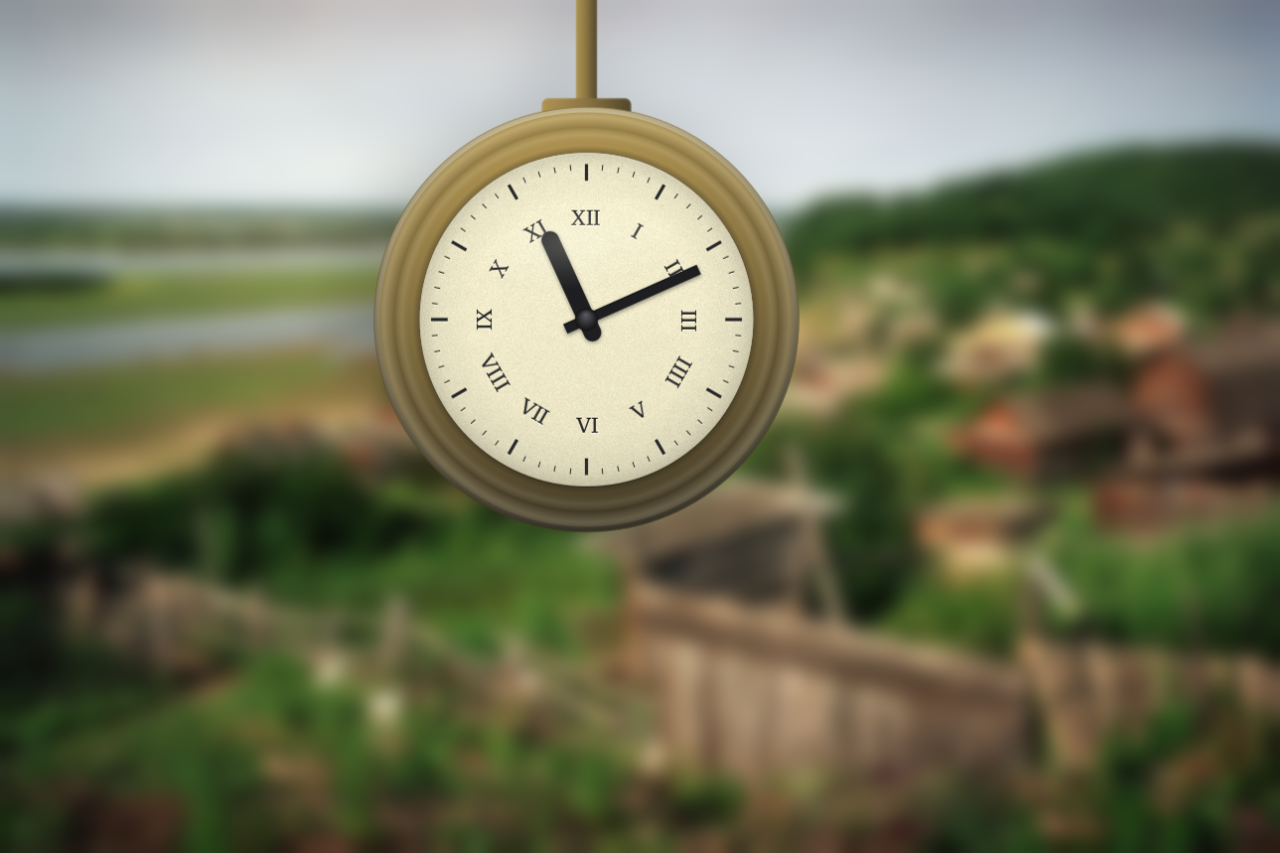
h=11 m=11
